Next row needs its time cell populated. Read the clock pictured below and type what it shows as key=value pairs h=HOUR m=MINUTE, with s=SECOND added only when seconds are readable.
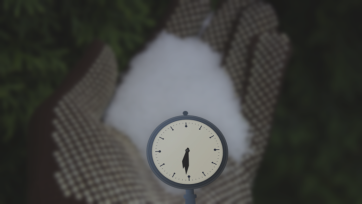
h=6 m=31
